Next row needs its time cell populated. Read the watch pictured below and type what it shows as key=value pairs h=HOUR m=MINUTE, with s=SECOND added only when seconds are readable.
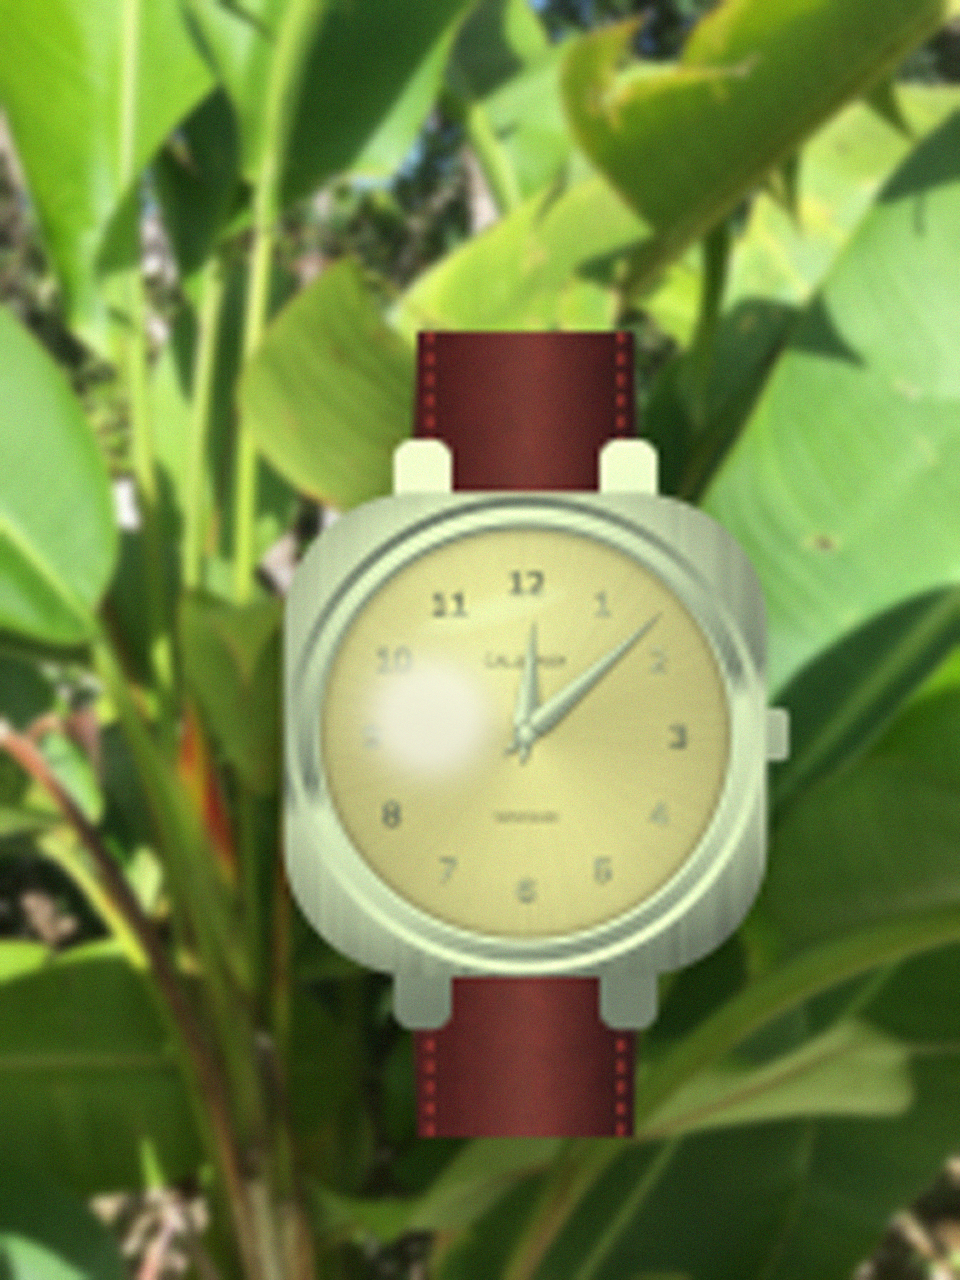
h=12 m=8
